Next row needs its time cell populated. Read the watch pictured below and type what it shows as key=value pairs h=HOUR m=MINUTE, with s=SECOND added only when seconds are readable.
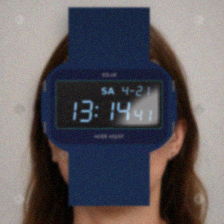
h=13 m=14 s=41
